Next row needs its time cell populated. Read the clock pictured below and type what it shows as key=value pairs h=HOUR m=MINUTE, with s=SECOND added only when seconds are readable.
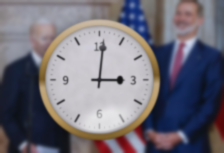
h=3 m=1
